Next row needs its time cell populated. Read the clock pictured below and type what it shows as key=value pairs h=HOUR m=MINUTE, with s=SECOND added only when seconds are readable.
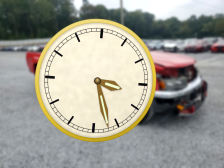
h=3 m=27
